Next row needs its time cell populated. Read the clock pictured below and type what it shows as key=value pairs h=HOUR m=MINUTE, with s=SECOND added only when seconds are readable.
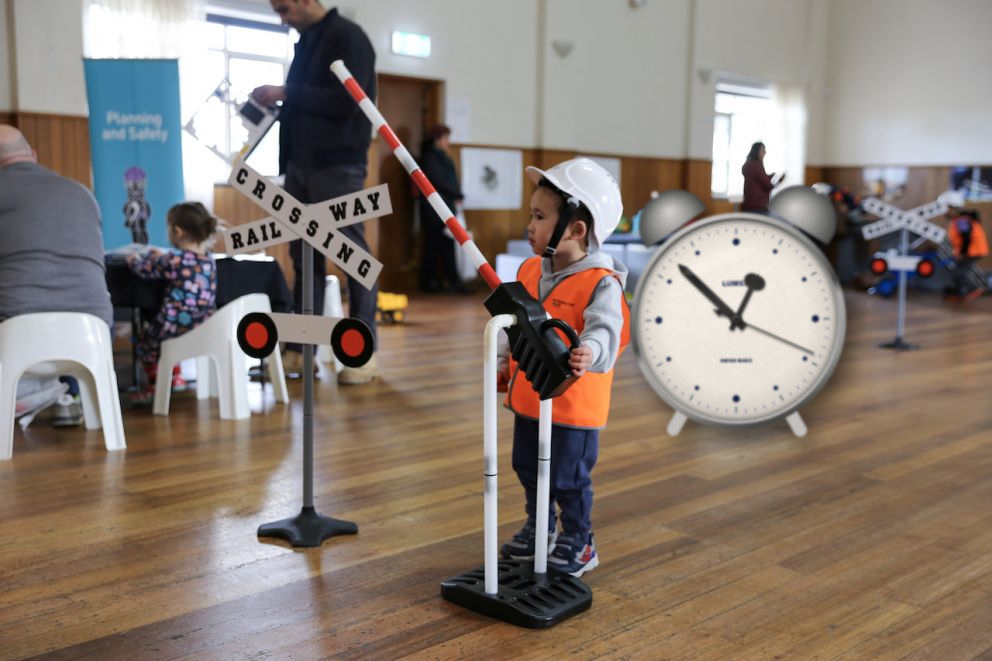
h=12 m=52 s=19
